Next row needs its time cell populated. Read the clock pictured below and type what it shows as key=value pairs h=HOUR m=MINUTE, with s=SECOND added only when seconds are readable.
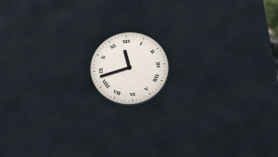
h=11 m=43
